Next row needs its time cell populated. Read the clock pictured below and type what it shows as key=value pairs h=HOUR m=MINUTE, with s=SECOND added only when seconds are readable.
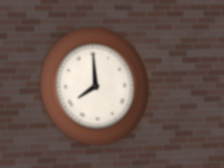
h=8 m=0
